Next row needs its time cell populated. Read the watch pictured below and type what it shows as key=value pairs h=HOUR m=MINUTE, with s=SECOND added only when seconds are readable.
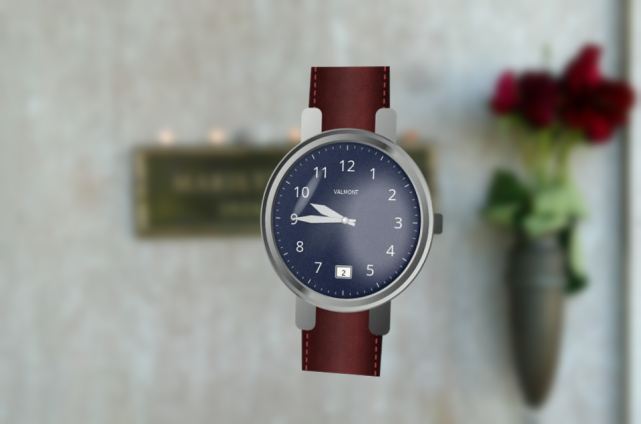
h=9 m=45
